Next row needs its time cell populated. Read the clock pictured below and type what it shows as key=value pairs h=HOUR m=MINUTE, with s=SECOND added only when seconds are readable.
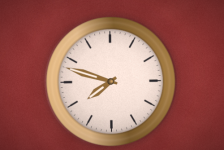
h=7 m=48
